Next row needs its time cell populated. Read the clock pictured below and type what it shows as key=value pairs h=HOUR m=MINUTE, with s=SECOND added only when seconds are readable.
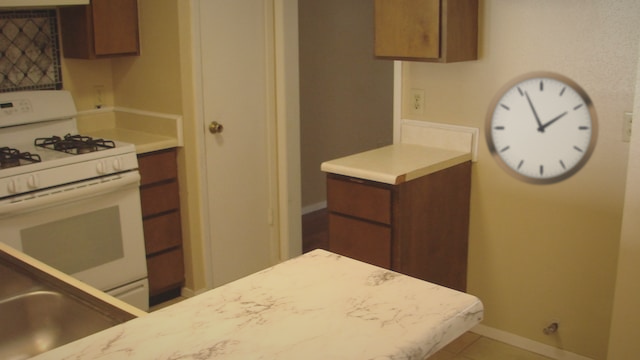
h=1 m=56
